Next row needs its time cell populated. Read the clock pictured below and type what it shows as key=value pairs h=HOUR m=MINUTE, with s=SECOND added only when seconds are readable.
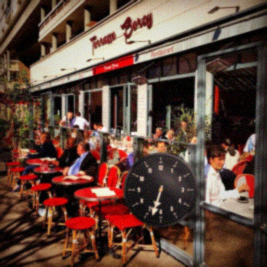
h=6 m=33
